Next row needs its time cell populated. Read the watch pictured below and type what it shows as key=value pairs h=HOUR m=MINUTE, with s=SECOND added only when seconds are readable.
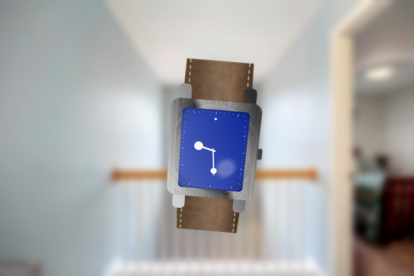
h=9 m=29
